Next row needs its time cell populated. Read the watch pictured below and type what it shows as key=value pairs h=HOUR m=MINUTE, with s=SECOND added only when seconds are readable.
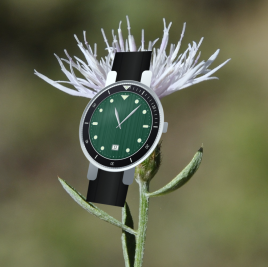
h=11 m=7
